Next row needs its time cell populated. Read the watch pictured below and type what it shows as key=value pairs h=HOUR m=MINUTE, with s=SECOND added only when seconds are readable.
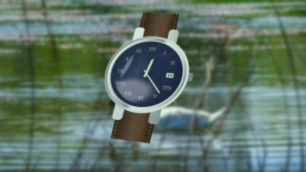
h=12 m=23
